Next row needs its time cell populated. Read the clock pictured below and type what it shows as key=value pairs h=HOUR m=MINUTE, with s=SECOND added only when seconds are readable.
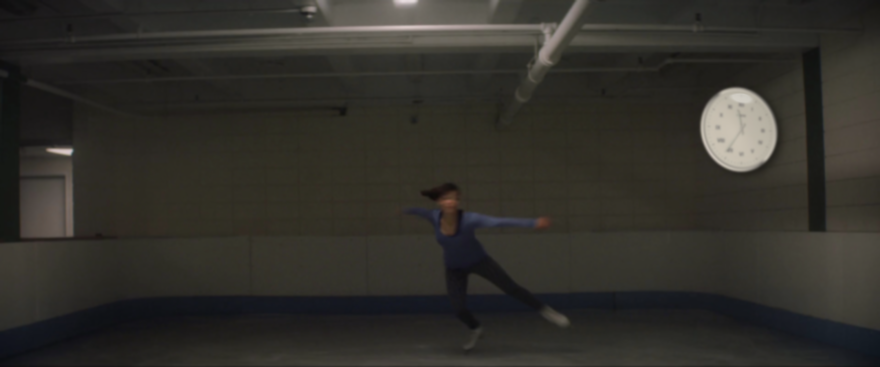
h=11 m=36
